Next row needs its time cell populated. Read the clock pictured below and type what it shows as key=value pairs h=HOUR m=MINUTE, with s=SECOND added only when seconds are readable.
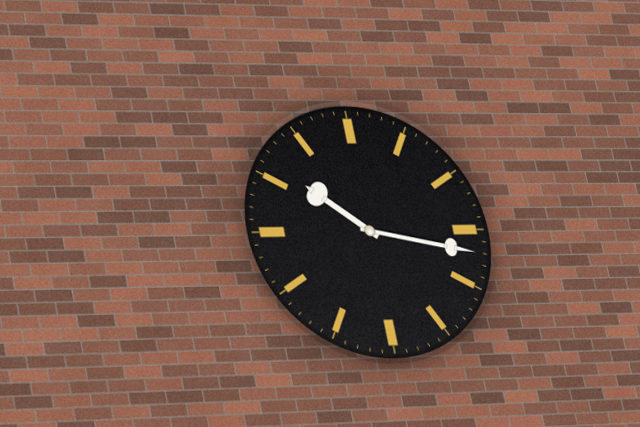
h=10 m=17
